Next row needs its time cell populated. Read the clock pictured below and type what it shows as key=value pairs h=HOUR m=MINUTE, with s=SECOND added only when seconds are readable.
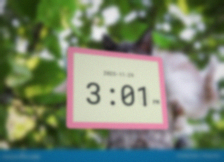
h=3 m=1
